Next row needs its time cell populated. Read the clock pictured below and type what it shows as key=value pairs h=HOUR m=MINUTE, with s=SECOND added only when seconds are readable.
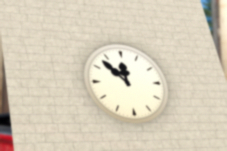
h=11 m=53
